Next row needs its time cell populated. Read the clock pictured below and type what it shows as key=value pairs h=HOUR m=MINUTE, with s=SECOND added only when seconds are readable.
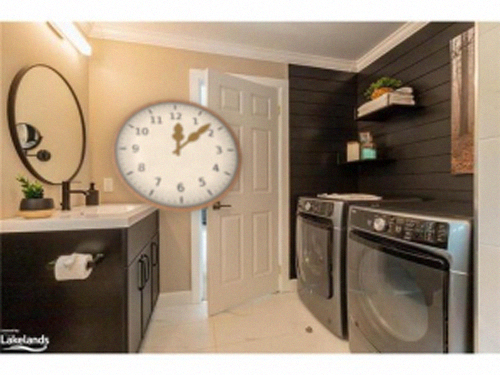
h=12 m=8
